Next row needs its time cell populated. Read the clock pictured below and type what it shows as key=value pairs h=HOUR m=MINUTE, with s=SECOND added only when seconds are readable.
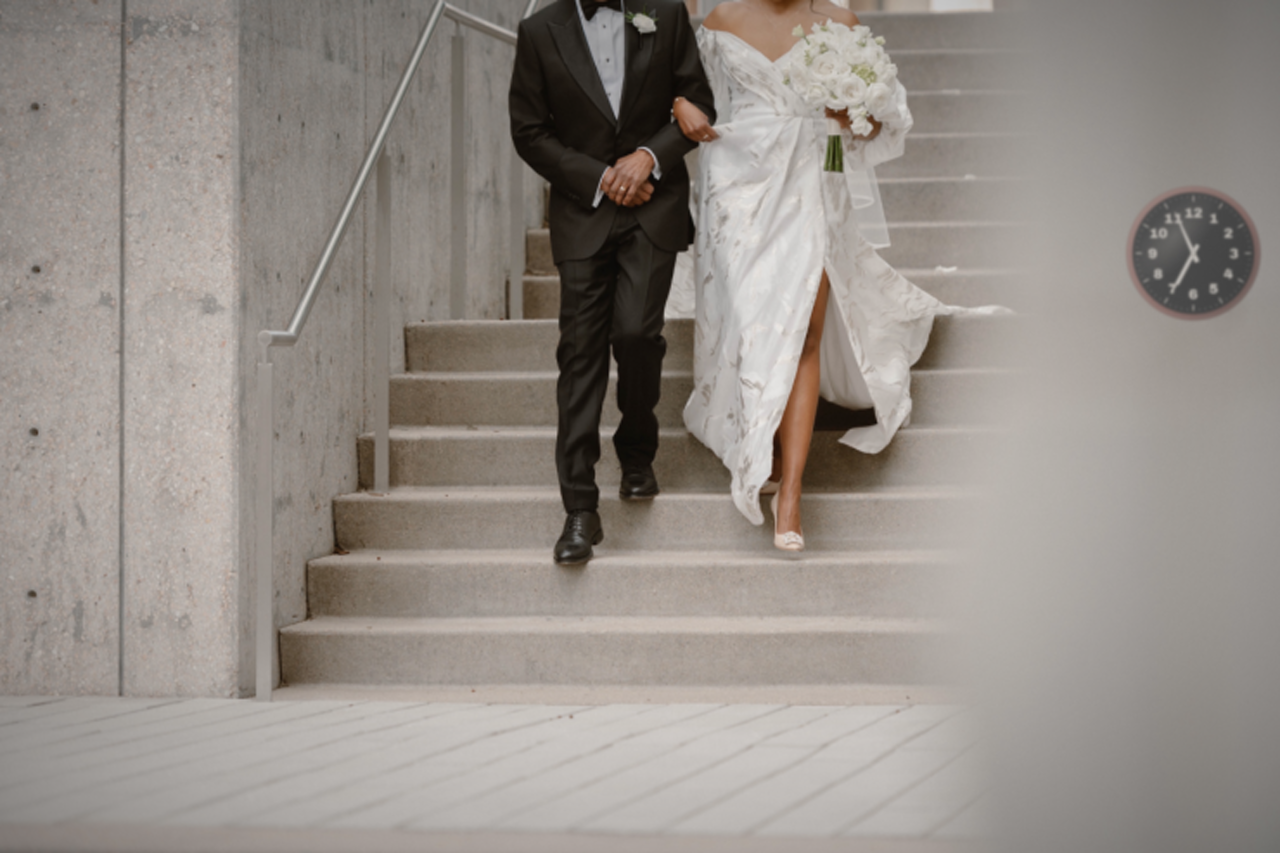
h=6 m=56
